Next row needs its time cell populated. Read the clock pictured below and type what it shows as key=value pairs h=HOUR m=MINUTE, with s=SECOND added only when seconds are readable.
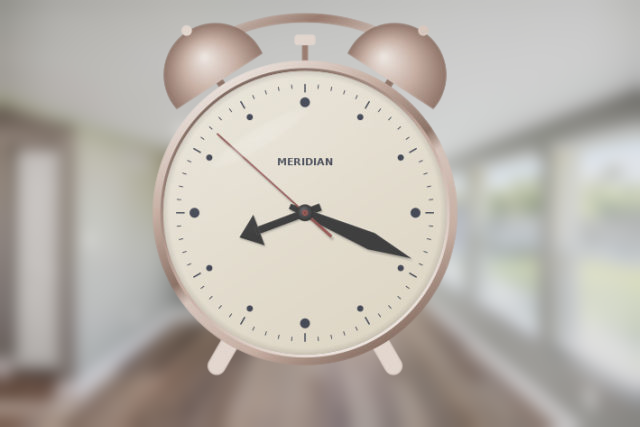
h=8 m=18 s=52
